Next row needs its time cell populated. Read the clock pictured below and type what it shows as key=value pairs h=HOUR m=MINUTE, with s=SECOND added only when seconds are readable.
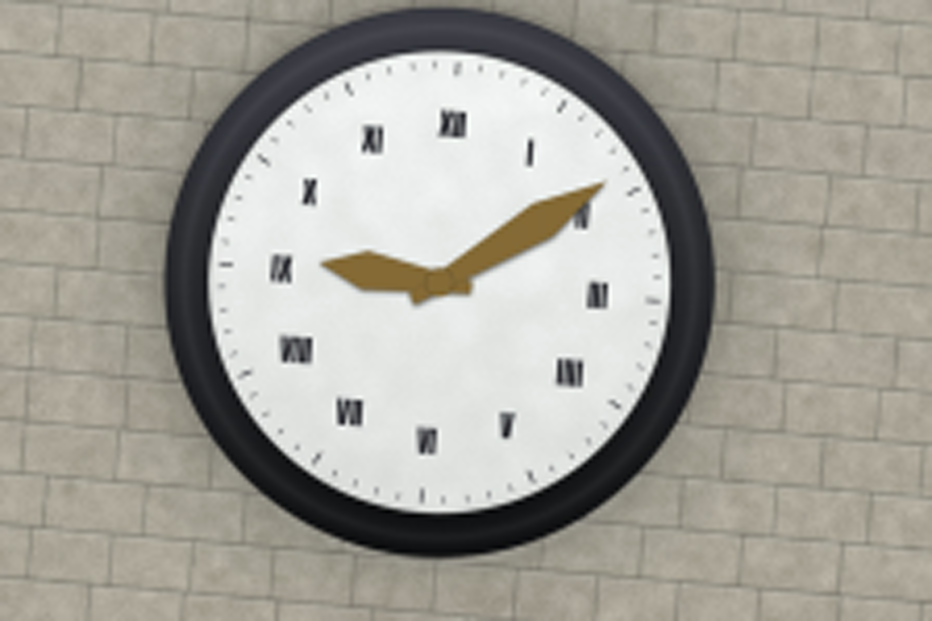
h=9 m=9
